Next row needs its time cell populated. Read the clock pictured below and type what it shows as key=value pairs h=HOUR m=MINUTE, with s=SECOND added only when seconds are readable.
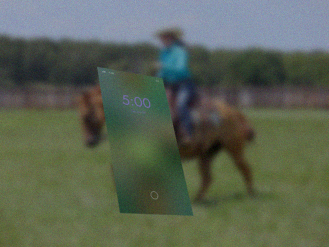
h=5 m=0
